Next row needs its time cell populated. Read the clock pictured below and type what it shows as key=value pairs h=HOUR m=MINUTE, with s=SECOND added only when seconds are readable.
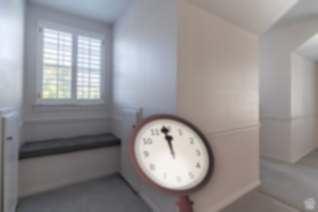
h=11 m=59
